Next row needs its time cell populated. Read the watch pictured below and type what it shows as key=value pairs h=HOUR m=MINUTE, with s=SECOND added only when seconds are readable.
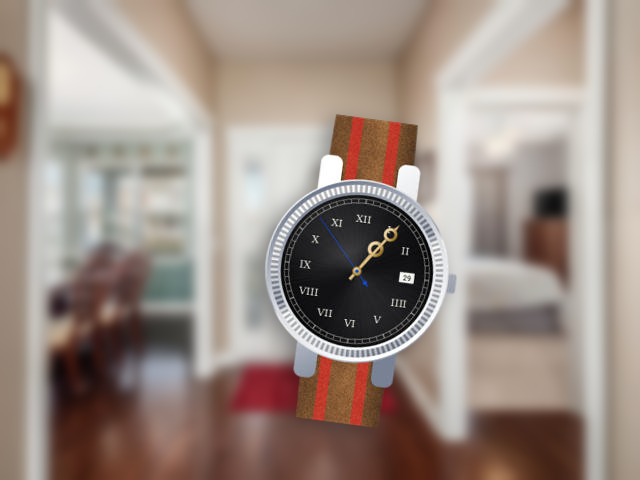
h=1 m=5 s=53
